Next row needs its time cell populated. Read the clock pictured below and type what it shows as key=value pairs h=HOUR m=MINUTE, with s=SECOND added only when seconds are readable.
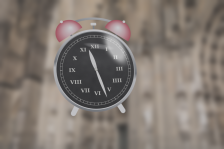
h=11 m=27
